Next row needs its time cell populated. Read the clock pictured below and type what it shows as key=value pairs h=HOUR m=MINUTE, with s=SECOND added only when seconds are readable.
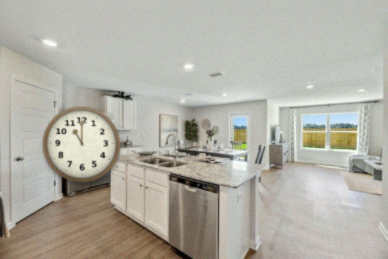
h=11 m=0
